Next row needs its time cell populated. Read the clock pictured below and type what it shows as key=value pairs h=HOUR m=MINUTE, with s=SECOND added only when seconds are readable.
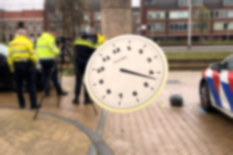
h=4 m=22
